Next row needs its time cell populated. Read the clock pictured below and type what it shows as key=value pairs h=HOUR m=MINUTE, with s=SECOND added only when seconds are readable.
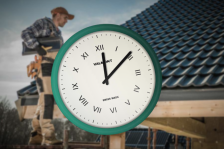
h=12 m=9
